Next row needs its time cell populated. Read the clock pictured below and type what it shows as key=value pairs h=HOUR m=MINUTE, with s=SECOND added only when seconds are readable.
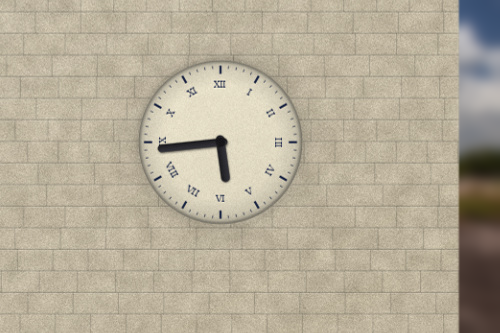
h=5 m=44
